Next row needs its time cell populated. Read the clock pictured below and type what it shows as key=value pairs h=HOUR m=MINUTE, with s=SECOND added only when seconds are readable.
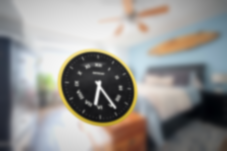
h=6 m=24
